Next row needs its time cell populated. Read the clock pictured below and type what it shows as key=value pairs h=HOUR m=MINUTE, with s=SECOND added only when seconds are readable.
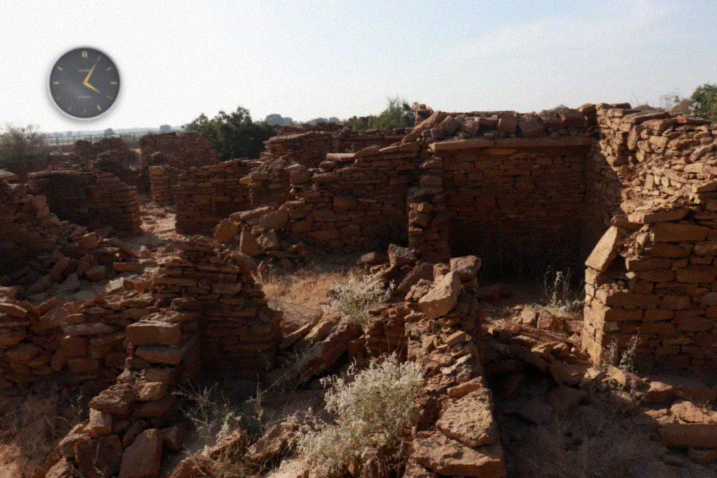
h=4 m=5
